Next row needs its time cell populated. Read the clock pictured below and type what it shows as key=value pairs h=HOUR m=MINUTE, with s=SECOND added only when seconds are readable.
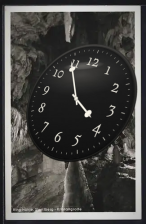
h=3 m=54
